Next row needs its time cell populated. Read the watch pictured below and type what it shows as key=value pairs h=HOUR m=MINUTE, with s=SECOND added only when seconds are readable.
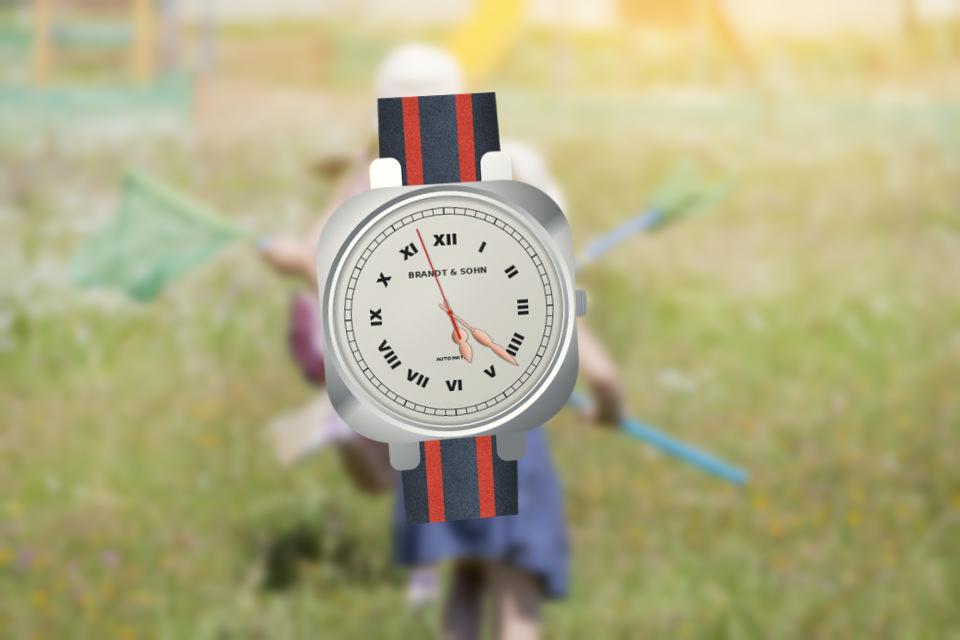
h=5 m=21 s=57
